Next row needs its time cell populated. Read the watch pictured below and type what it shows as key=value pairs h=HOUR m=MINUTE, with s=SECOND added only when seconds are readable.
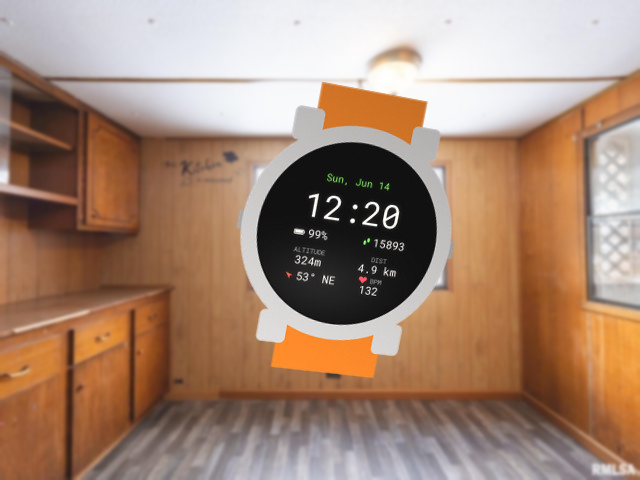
h=12 m=20
